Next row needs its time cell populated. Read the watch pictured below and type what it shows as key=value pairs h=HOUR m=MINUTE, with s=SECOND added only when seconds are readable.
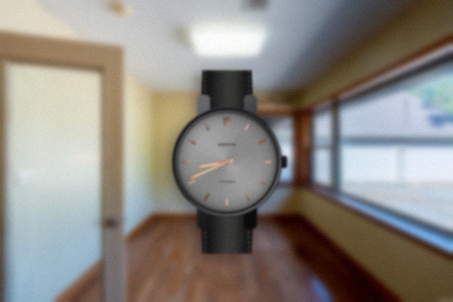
h=8 m=41
